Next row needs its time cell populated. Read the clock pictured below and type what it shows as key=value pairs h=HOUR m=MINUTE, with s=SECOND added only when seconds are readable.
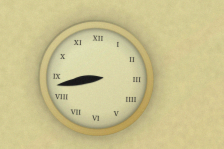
h=8 m=43
